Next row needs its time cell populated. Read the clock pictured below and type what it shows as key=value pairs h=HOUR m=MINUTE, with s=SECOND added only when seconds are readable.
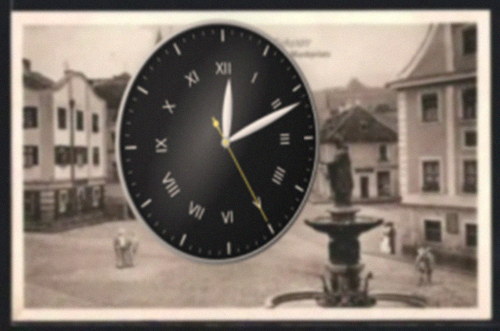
h=12 m=11 s=25
